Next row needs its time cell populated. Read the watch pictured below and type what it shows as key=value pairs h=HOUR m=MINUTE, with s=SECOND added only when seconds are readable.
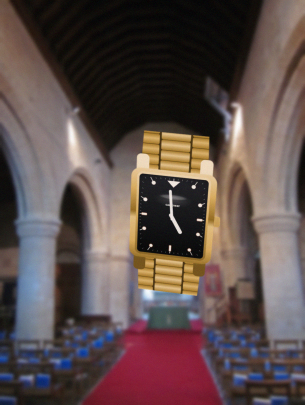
h=4 m=59
